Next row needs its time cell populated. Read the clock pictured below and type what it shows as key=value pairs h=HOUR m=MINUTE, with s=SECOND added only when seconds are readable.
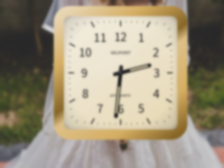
h=2 m=31
